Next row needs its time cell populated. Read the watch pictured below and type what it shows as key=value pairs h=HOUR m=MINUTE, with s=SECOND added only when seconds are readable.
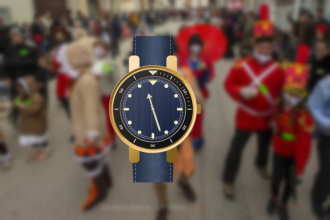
h=11 m=27
